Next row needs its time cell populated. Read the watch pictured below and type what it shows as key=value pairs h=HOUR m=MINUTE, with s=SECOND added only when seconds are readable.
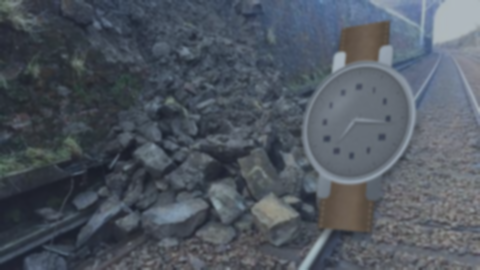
h=7 m=16
